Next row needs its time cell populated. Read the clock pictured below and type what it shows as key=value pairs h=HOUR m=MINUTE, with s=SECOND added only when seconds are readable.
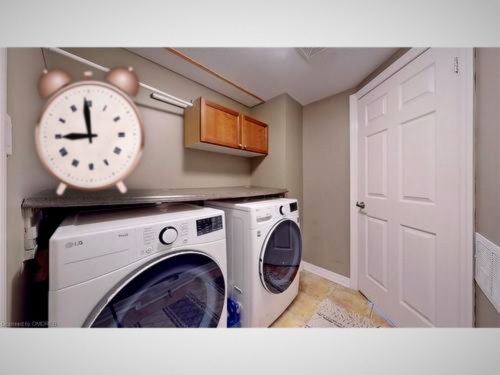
h=8 m=59
